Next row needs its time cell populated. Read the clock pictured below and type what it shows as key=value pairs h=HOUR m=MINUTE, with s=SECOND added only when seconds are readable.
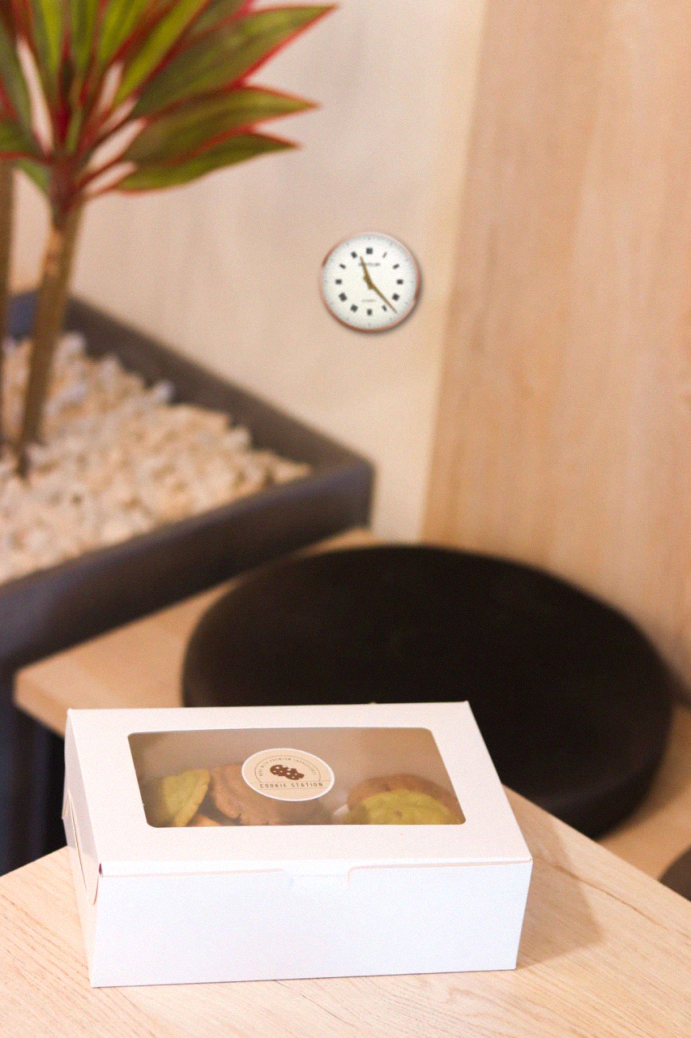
h=11 m=23
